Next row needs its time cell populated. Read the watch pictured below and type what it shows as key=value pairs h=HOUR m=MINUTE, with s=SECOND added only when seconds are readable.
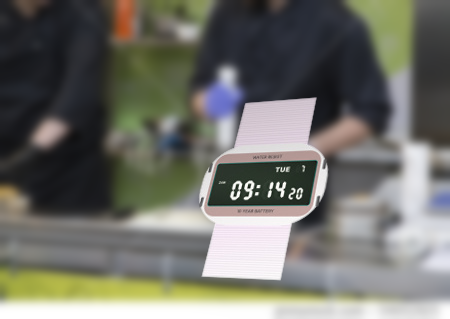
h=9 m=14 s=20
